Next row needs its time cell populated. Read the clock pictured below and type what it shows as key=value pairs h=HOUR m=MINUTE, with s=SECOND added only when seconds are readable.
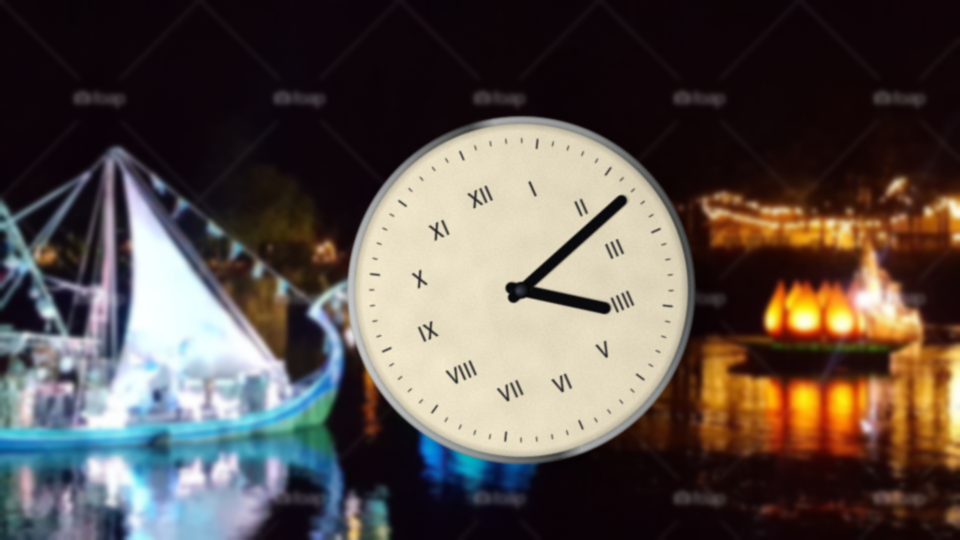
h=4 m=12
